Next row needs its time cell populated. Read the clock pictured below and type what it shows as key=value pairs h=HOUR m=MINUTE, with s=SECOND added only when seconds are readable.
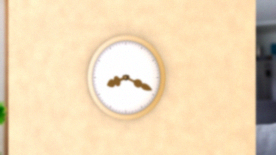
h=8 m=19
